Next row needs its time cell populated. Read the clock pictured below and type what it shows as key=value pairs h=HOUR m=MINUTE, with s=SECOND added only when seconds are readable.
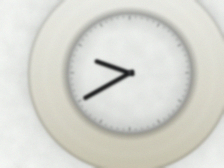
h=9 m=40
